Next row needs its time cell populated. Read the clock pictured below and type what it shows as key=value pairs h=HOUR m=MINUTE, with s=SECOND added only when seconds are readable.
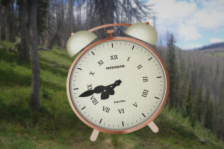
h=7 m=43
